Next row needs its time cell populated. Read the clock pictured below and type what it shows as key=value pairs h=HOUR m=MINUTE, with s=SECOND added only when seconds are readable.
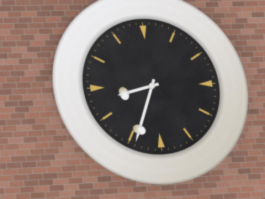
h=8 m=34
